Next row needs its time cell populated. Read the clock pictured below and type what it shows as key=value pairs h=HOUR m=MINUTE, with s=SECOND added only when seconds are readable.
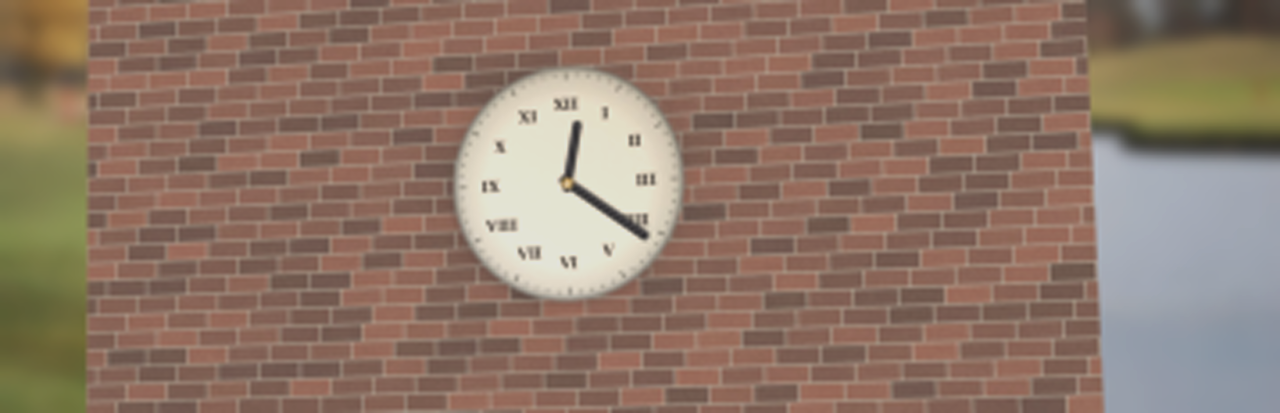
h=12 m=21
